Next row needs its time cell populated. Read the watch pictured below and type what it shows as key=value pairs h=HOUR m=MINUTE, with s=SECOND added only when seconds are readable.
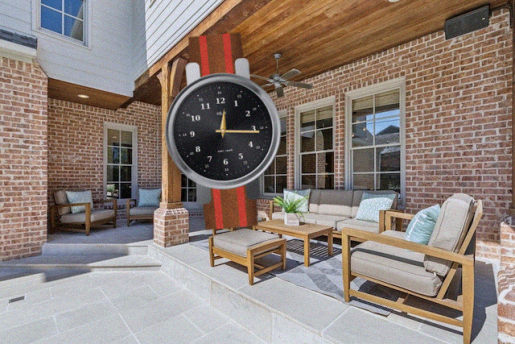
h=12 m=16
